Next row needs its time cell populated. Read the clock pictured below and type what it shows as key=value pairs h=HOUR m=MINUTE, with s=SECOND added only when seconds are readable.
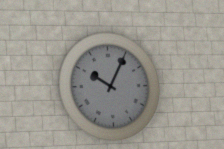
h=10 m=5
